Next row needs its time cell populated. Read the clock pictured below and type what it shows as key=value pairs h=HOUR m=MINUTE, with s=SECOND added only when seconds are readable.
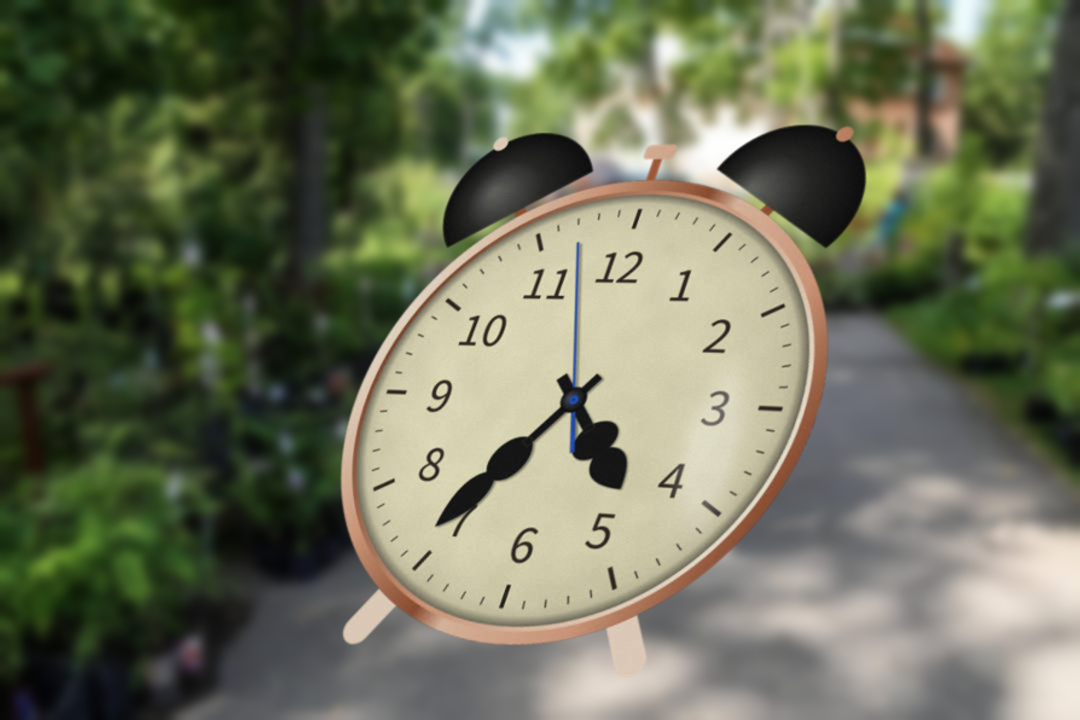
h=4 m=35 s=57
